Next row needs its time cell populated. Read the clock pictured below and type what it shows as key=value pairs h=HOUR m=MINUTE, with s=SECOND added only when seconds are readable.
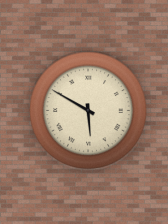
h=5 m=50
